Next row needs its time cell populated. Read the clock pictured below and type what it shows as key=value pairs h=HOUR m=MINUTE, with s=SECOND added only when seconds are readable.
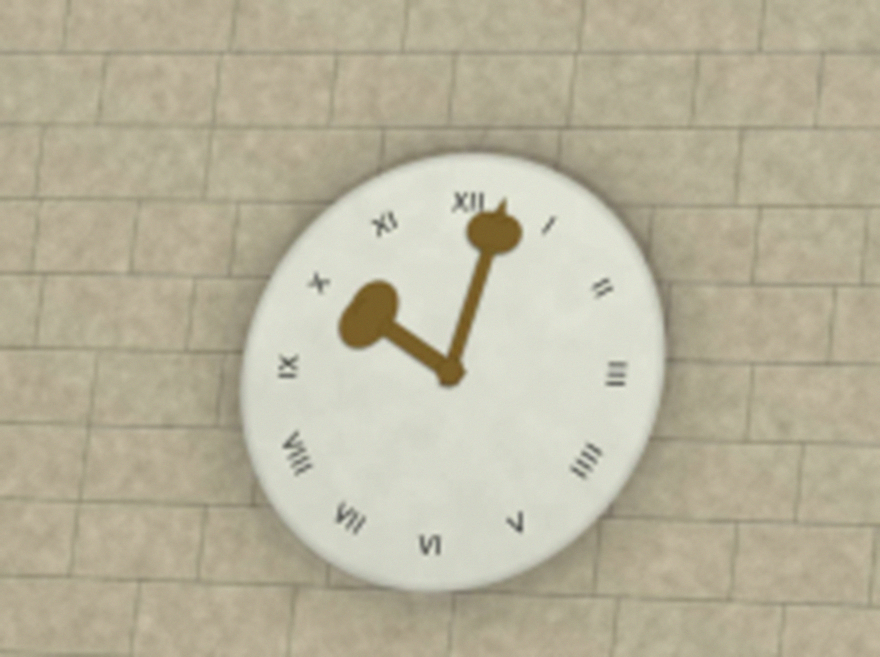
h=10 m=2
